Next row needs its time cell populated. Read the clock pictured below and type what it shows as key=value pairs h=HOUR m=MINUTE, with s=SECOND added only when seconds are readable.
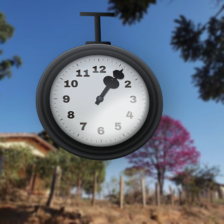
h=1 m=6
